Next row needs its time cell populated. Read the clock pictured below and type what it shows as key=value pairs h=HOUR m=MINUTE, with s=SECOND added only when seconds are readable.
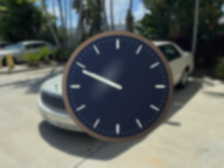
h=9 m=49
